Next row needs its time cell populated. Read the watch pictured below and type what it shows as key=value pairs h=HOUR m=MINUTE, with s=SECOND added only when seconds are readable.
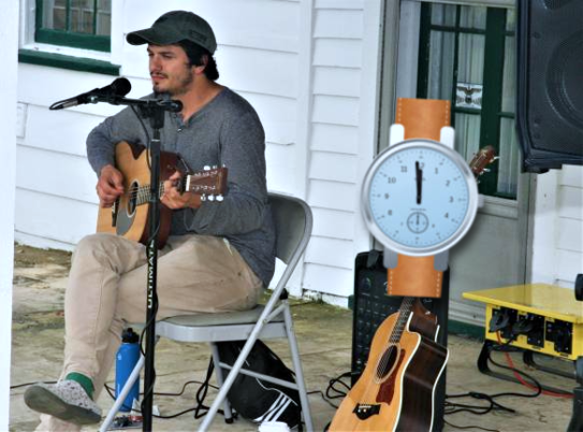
h=11 m=59
